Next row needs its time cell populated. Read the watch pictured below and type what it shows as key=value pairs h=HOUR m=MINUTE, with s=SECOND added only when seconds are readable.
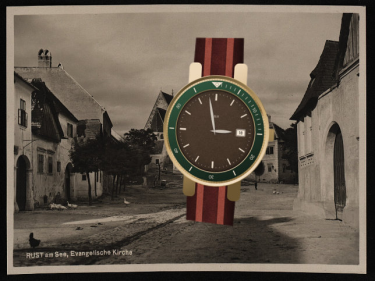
h=2 m=58
